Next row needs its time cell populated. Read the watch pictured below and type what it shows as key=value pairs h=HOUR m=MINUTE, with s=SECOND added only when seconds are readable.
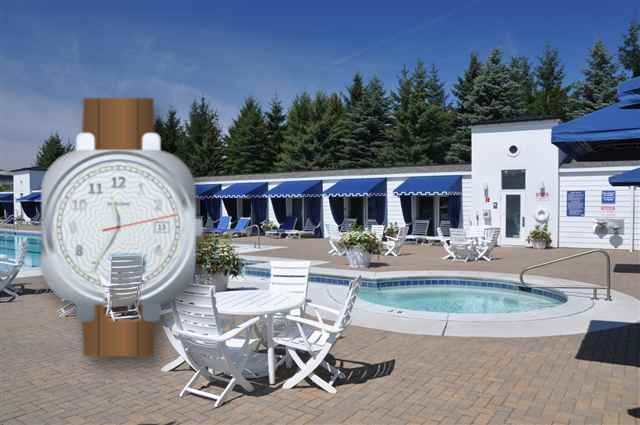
h=11 m=35 s=13
